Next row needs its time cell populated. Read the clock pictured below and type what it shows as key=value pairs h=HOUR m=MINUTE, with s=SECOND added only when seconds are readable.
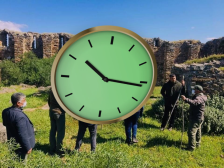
h=10 m=16
